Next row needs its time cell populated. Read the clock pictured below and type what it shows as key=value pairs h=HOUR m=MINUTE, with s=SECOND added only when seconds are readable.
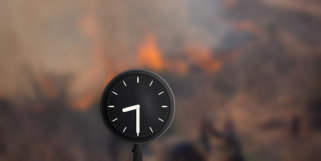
h=8 m=30
